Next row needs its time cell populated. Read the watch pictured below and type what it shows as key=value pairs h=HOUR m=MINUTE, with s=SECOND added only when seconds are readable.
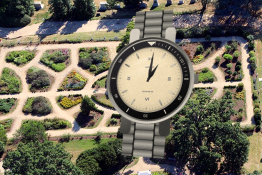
h=1 m=1
